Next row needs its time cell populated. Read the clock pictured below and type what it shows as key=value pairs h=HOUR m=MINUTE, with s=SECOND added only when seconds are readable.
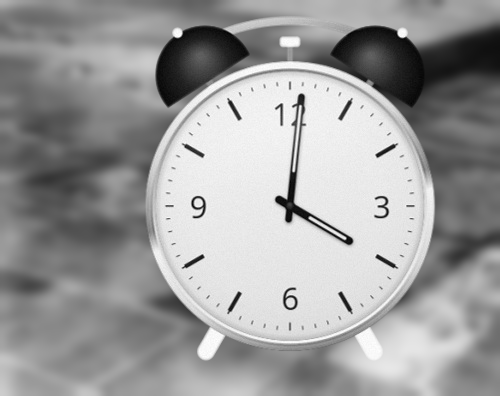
h=4 m=1
